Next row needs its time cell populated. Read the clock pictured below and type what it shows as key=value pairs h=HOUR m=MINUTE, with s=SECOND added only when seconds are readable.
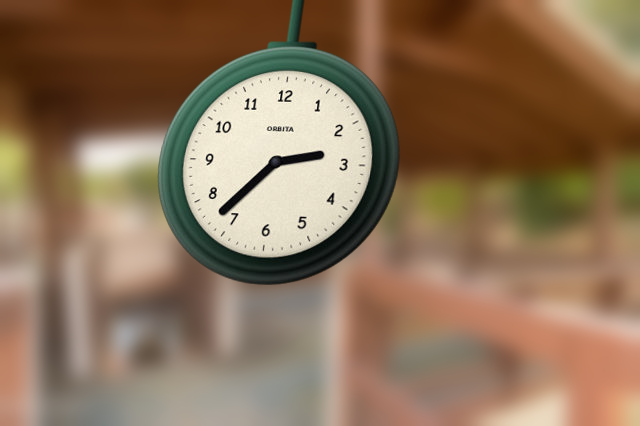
h=2 m=37
